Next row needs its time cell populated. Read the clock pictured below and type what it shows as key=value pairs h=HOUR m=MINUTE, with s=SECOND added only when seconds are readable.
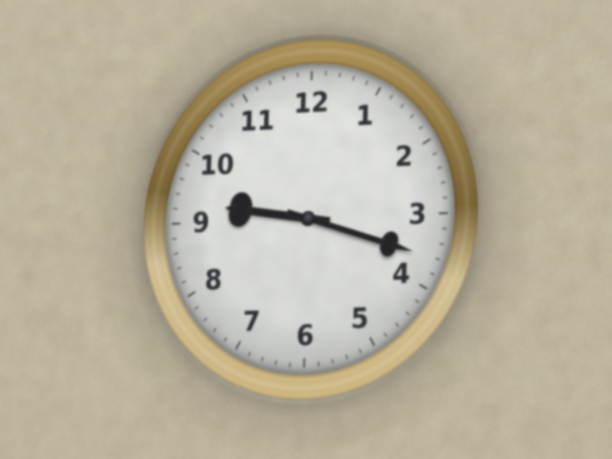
h=9 m=18
